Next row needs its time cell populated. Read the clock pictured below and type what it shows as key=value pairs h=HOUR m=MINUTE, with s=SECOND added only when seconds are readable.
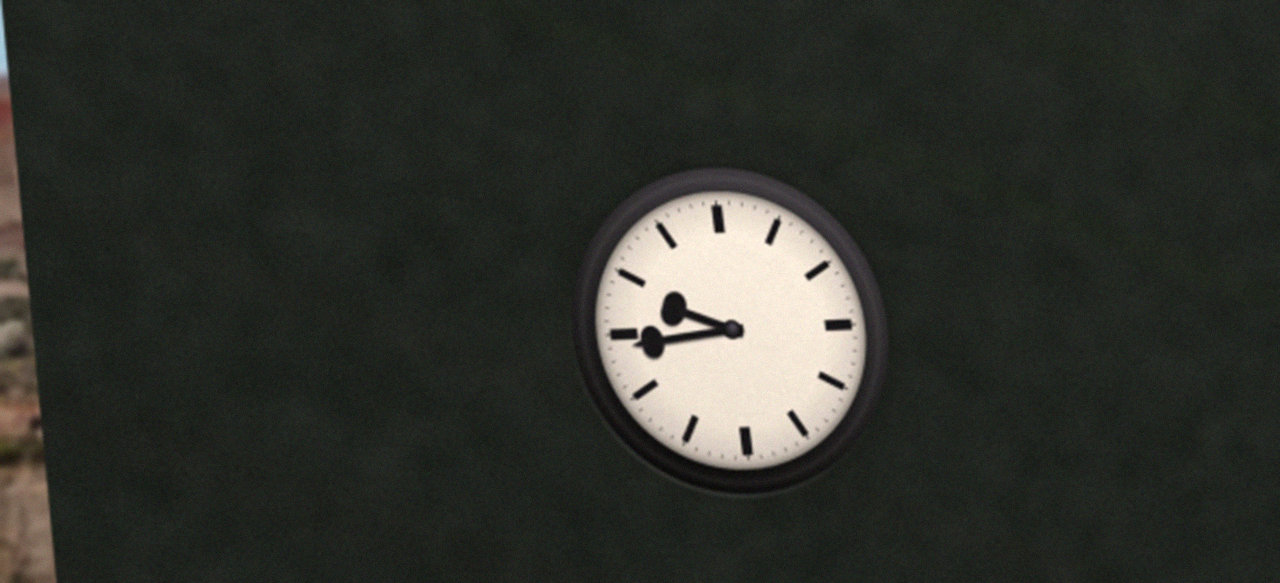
h=9 m=44
